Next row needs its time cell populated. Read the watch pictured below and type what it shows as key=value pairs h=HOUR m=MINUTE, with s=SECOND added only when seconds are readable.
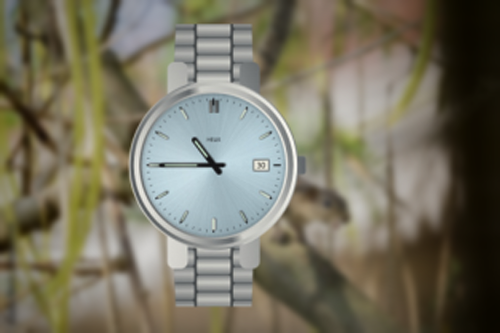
h=10 m=45
